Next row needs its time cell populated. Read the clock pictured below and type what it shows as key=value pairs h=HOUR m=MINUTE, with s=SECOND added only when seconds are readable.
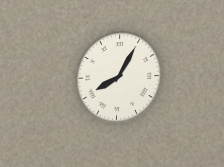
h=8 m=5
